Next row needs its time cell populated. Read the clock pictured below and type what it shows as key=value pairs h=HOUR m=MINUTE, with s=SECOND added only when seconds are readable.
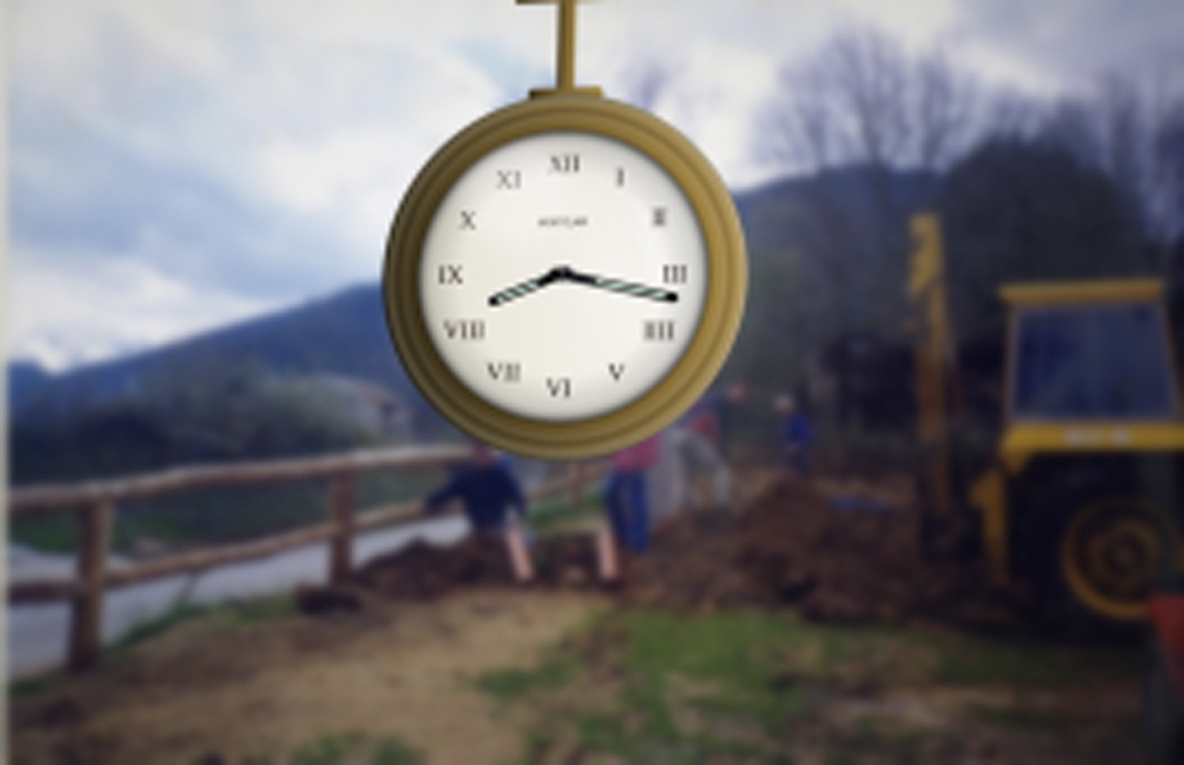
h=8 m=17
